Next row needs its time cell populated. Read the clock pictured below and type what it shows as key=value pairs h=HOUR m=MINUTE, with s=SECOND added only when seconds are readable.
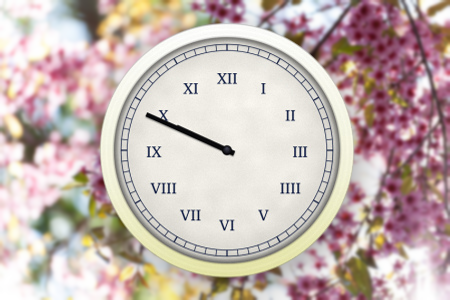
h=9 m=49
